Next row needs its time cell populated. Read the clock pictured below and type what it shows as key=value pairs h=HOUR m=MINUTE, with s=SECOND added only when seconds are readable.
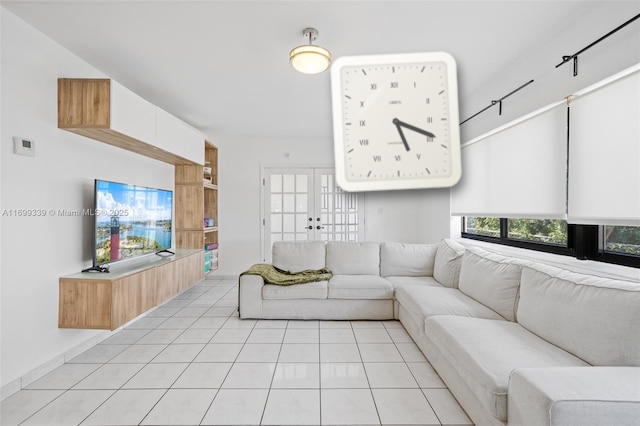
h=5 m=19
